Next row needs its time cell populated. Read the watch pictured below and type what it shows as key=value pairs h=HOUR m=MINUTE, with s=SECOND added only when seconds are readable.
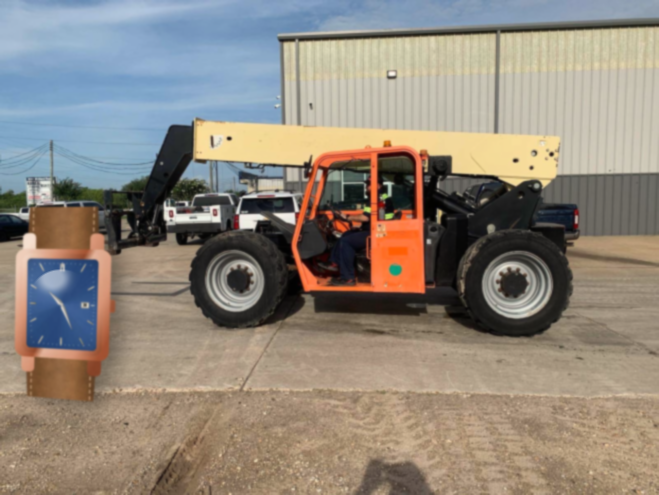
h=10 m=26
